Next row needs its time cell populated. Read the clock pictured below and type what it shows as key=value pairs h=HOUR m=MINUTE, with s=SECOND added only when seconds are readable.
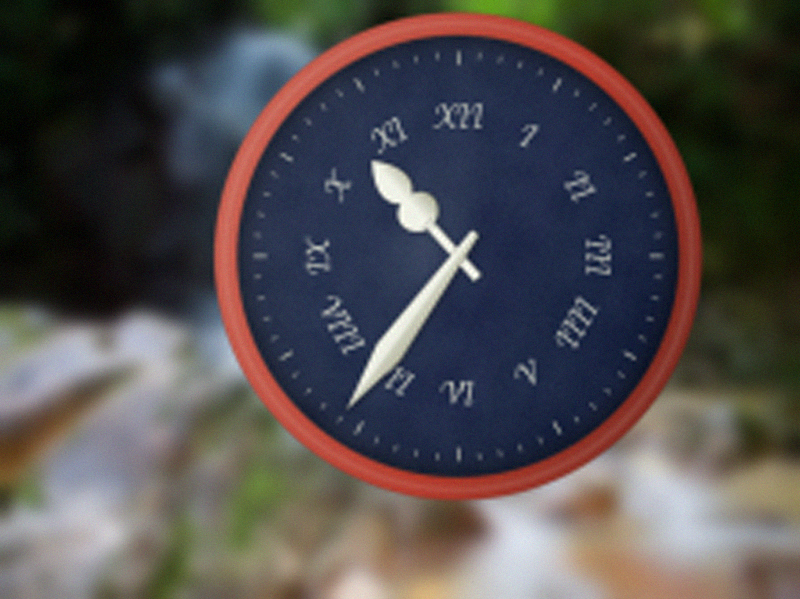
h=10 m=36
